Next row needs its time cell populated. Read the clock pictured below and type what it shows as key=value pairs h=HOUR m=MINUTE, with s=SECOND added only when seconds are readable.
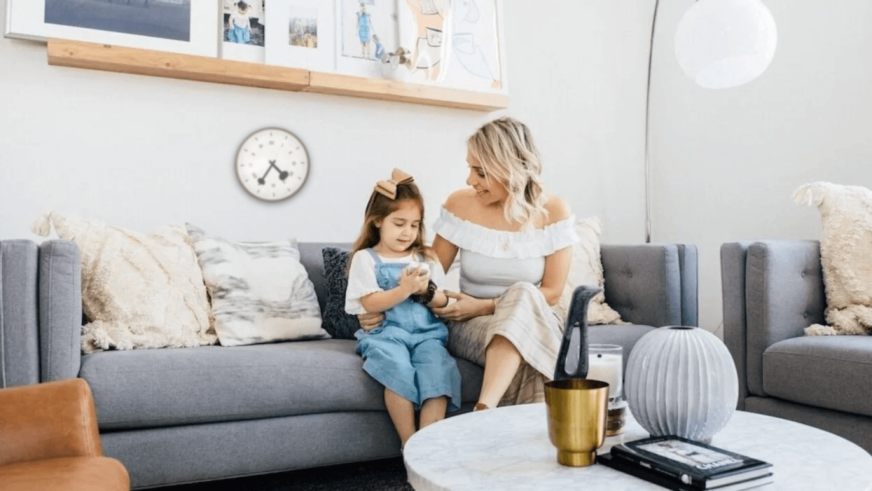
h=4 m=36
